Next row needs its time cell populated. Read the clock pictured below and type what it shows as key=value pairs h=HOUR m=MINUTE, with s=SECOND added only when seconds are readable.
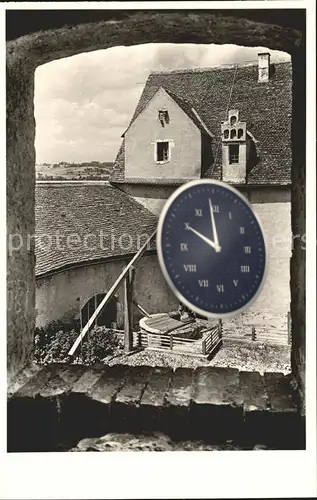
h=9 m=59
